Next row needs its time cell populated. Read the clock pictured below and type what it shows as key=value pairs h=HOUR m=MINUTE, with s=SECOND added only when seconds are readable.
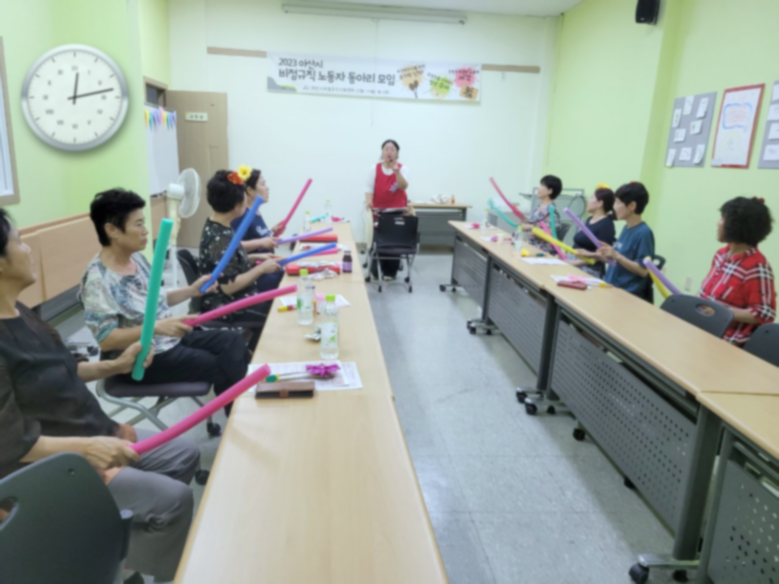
h=12 m=13
